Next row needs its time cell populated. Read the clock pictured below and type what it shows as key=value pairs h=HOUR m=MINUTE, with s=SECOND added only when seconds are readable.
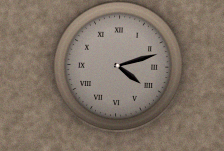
h=4 m=12
